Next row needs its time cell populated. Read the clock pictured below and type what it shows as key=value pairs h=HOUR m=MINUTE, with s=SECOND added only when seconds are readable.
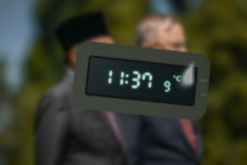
h=11 m=37
